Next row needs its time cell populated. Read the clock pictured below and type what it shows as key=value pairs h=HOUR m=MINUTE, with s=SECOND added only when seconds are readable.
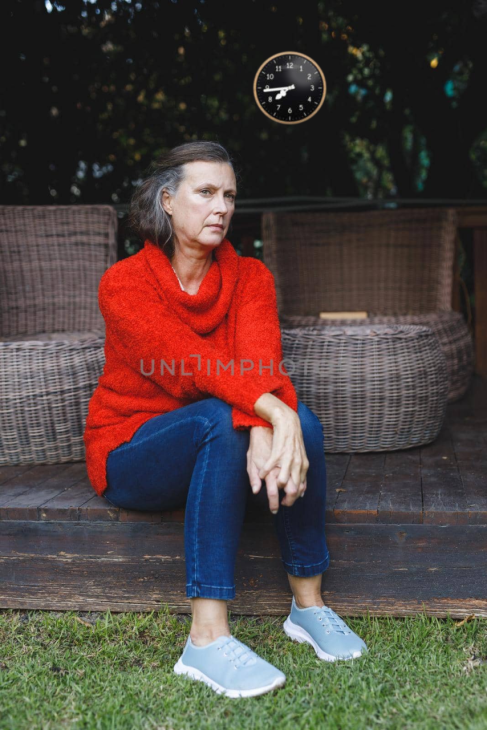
h=7 m=44
